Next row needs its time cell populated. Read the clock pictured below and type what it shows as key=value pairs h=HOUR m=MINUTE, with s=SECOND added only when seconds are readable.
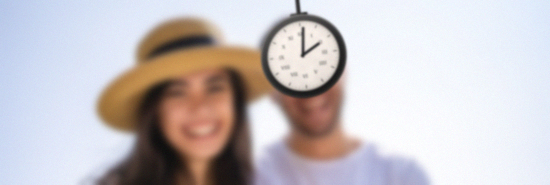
h=2 m=1
